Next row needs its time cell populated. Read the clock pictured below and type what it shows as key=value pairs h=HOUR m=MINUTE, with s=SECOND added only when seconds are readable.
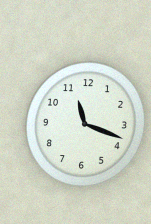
h=11 m=18
